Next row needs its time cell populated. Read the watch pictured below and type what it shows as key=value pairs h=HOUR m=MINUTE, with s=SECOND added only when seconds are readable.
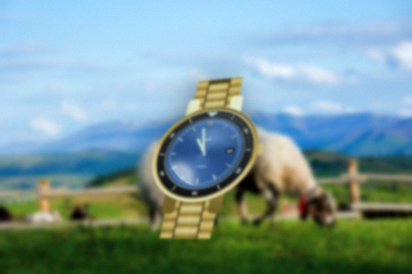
h=10 m=58
